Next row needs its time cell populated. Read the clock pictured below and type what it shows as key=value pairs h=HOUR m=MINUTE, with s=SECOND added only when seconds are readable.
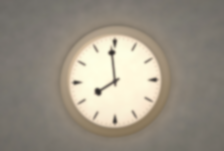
h=7 m=59
